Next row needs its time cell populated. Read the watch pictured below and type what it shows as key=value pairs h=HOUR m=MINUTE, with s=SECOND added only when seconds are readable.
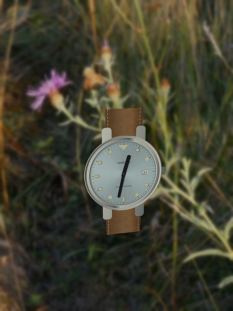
h=12 m=32
